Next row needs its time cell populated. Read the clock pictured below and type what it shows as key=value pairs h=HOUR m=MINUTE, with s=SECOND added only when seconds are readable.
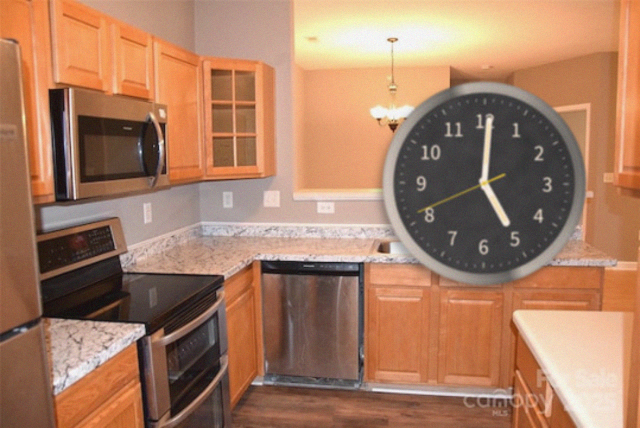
h=5 m=0 s=41
